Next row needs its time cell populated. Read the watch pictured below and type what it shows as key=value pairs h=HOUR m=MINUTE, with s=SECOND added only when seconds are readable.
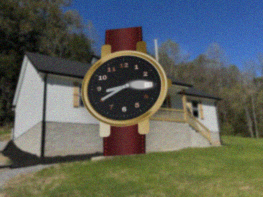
h=8 m=40
